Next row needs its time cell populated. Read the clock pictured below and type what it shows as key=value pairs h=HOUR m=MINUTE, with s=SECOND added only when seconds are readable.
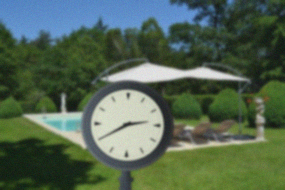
h=2 m=40
